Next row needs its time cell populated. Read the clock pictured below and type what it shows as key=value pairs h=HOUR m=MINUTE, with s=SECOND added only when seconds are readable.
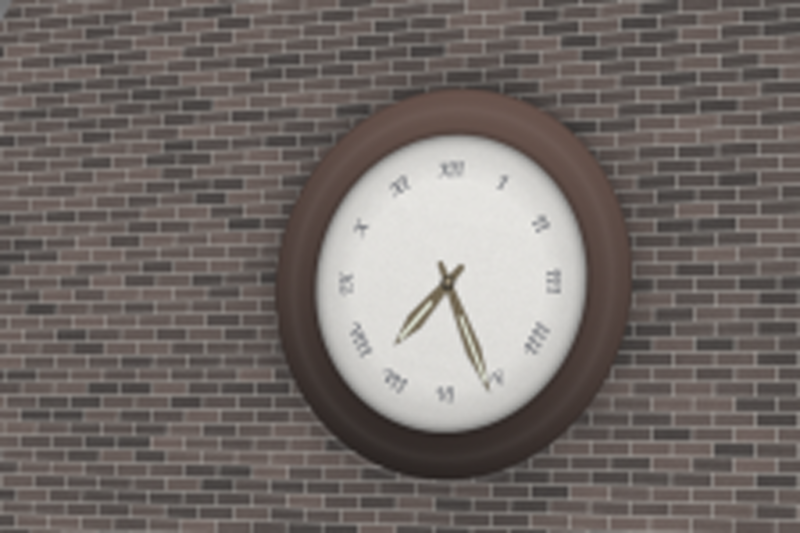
h=7 m=26
